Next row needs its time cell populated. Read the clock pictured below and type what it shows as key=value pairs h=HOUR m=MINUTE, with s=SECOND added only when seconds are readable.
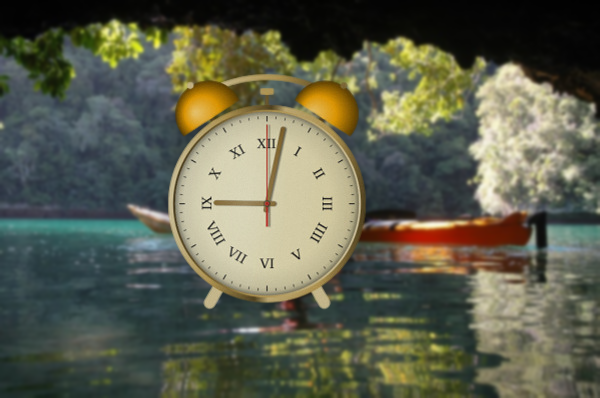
h=9 m=2 s=0
